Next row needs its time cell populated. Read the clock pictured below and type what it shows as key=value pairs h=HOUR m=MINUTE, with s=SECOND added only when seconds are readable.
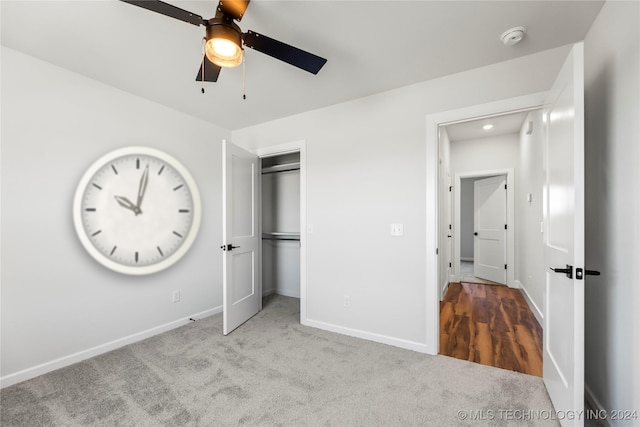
h=10 m=2
